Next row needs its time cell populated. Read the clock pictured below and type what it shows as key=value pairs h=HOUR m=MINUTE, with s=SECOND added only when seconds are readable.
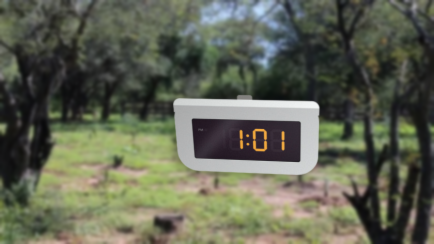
h=1 m=1
